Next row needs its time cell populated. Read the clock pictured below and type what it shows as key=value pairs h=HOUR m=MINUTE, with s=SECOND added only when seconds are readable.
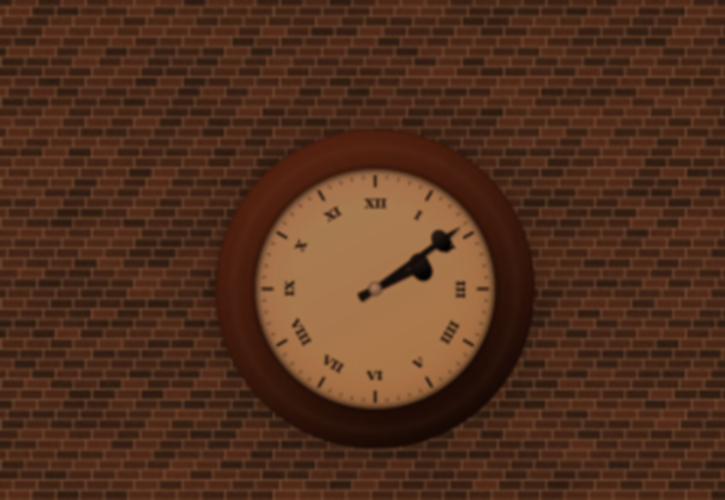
h=2 m=9
